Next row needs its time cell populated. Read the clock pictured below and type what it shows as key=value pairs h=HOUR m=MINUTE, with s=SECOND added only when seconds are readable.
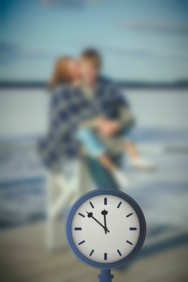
h=11 m=52
